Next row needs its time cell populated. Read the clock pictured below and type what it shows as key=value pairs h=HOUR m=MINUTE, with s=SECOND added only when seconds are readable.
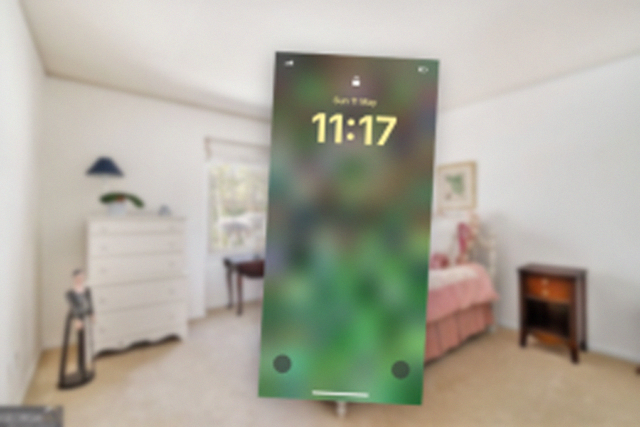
h=11 m=17
